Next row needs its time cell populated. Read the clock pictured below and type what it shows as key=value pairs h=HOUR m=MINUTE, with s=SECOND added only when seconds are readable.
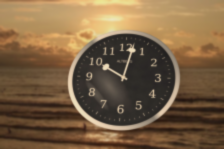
h=10 m=2
